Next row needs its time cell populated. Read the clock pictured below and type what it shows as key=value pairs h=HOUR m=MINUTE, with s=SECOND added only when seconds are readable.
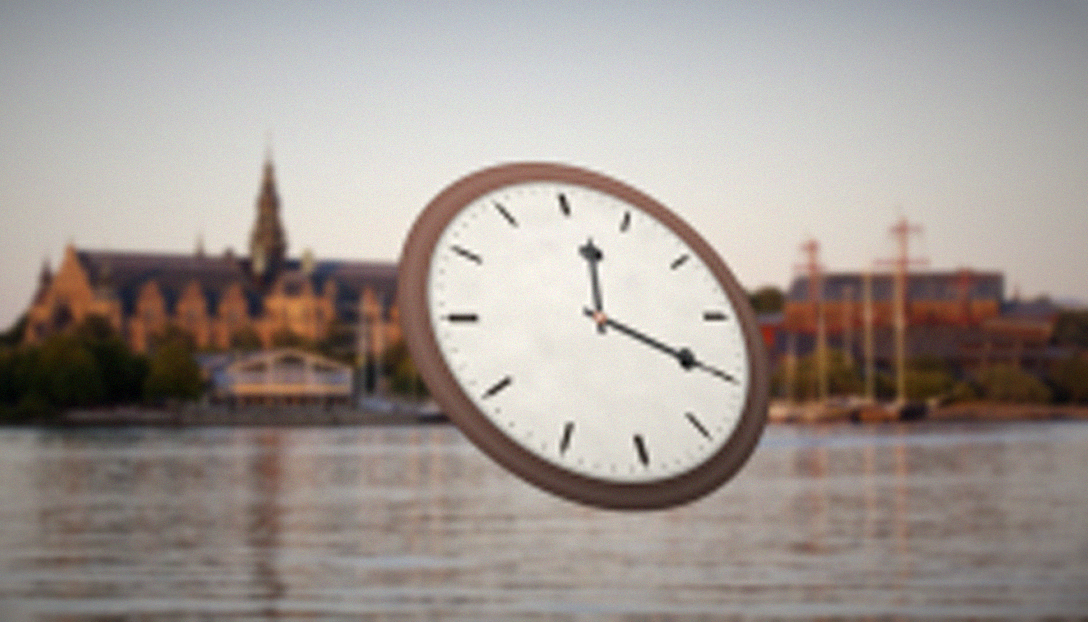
h=12 m=20
